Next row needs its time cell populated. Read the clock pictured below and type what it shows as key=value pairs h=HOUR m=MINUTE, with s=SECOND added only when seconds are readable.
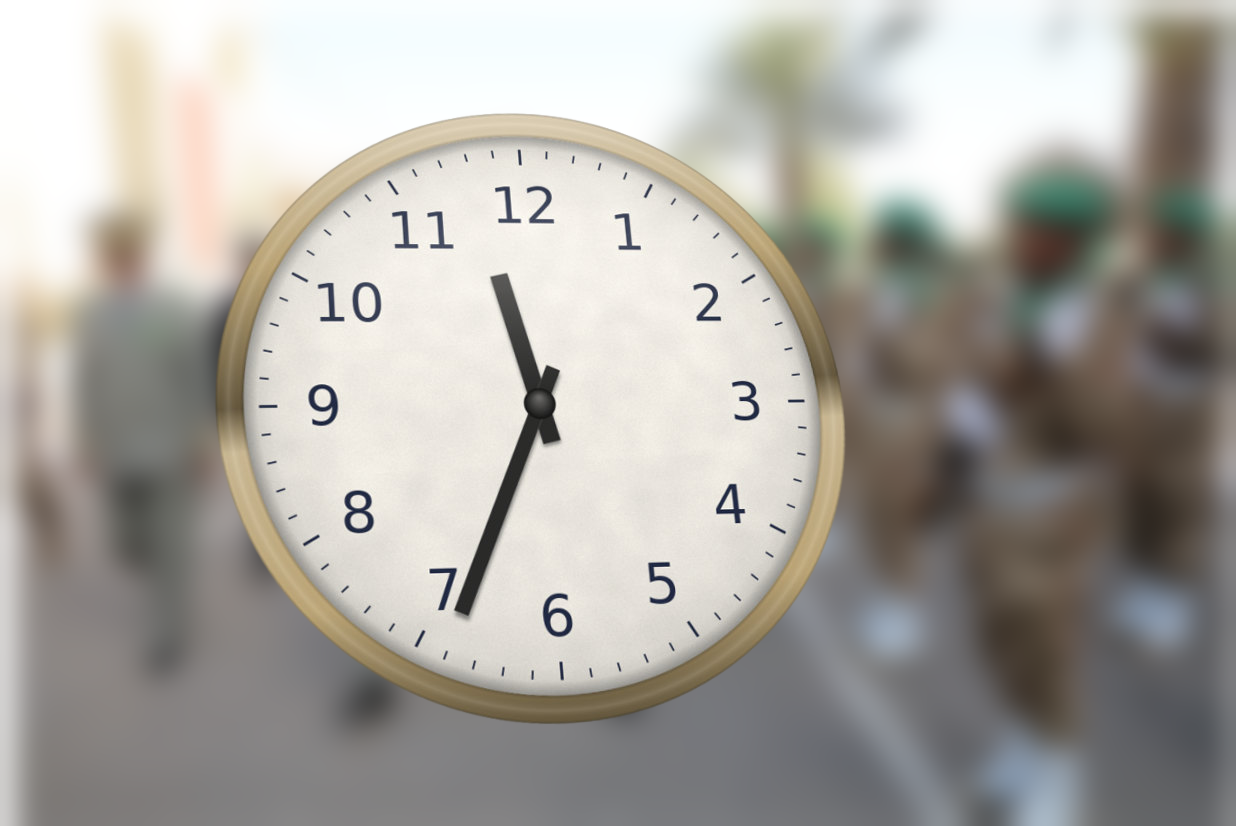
h=11 m=34
